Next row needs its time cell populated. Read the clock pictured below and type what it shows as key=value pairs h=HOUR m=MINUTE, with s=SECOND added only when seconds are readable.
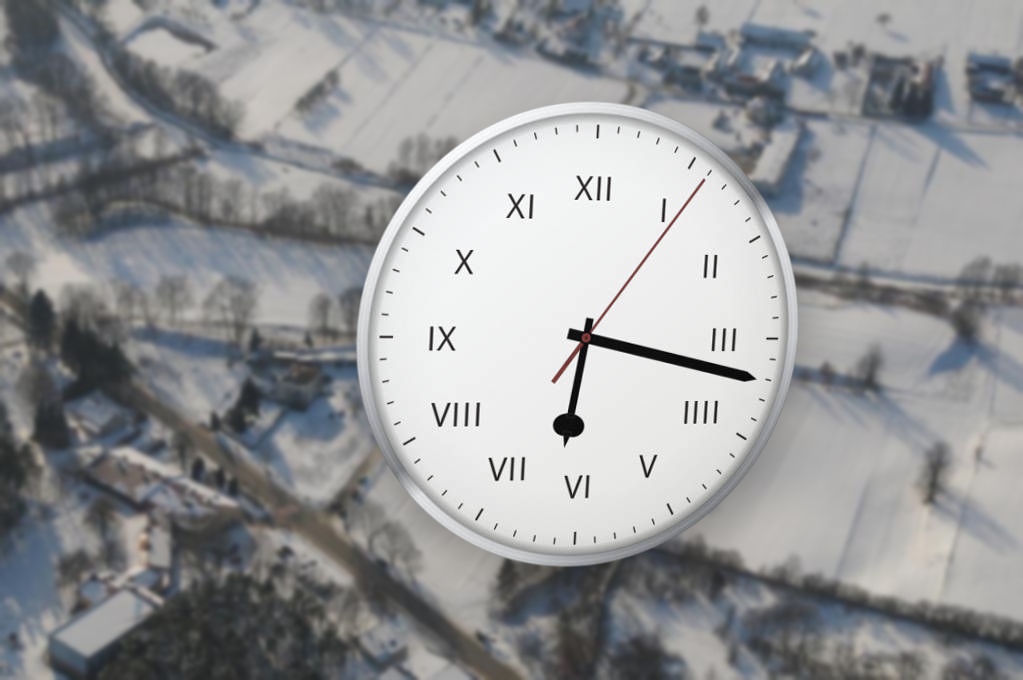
h=6 m=17 s=6
